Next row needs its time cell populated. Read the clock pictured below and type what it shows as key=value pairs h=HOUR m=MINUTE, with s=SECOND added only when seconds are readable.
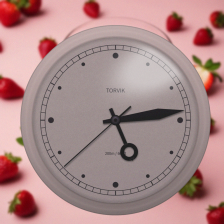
h=5 m=13 s=38
